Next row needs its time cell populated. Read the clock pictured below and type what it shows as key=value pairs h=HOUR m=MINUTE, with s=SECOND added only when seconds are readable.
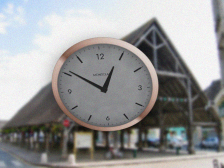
h=12 m=51
